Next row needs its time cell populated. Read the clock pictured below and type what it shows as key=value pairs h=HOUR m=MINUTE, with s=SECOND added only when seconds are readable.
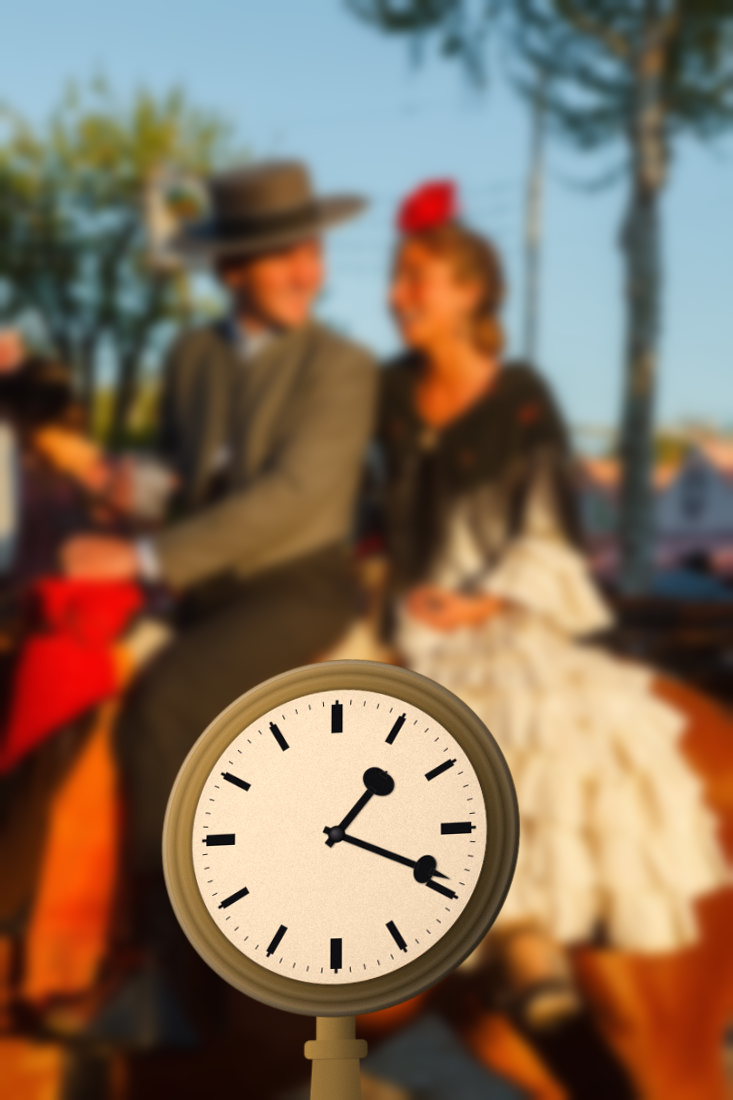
h=1 m=19
